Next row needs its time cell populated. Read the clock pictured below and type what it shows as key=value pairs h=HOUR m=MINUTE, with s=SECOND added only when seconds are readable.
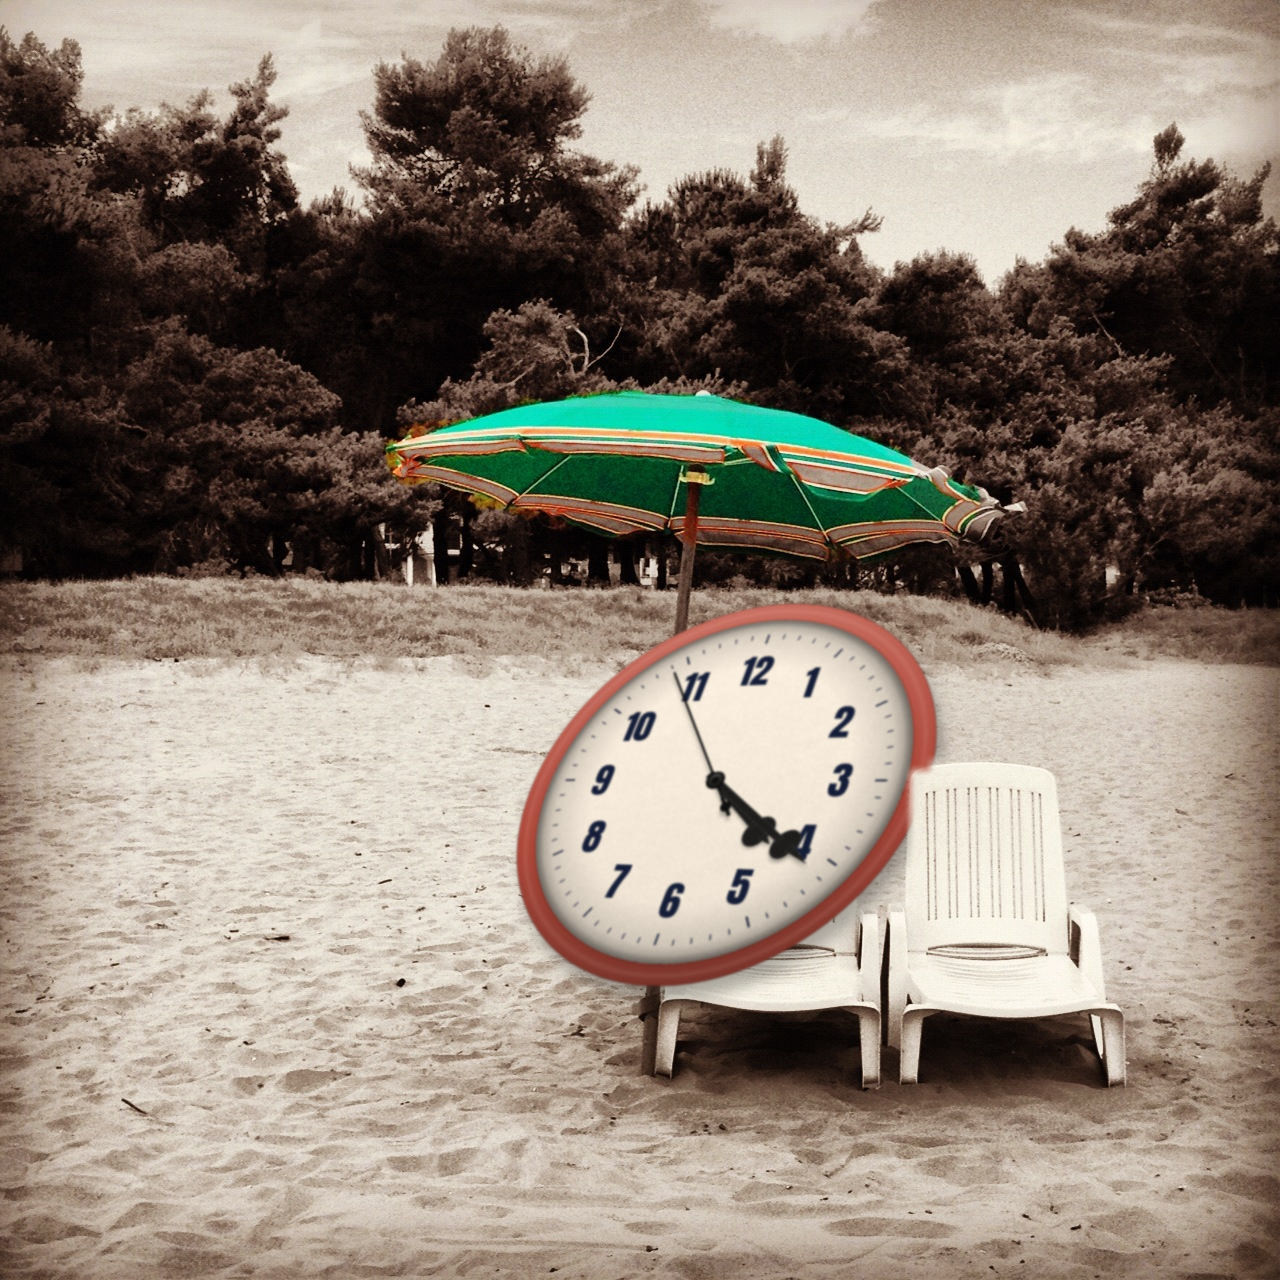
h=4 m=20 s=54
